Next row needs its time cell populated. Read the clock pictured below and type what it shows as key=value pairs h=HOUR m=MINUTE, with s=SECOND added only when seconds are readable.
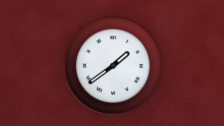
h=1 m=39
